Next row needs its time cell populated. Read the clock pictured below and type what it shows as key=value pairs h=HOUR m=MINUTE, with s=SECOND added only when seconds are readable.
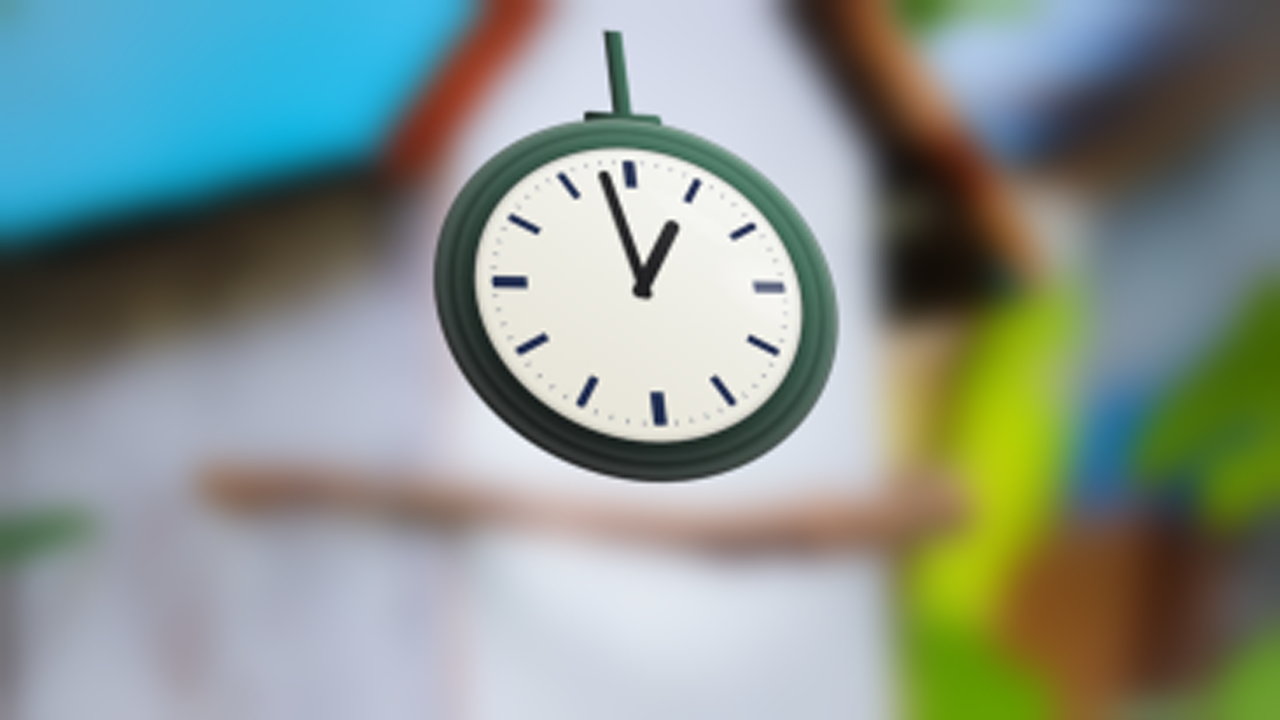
h=12 m=58
